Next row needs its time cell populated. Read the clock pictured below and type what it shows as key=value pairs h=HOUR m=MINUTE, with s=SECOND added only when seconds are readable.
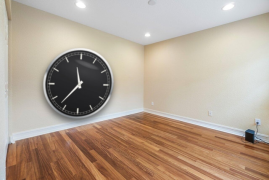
h=11 m=37
